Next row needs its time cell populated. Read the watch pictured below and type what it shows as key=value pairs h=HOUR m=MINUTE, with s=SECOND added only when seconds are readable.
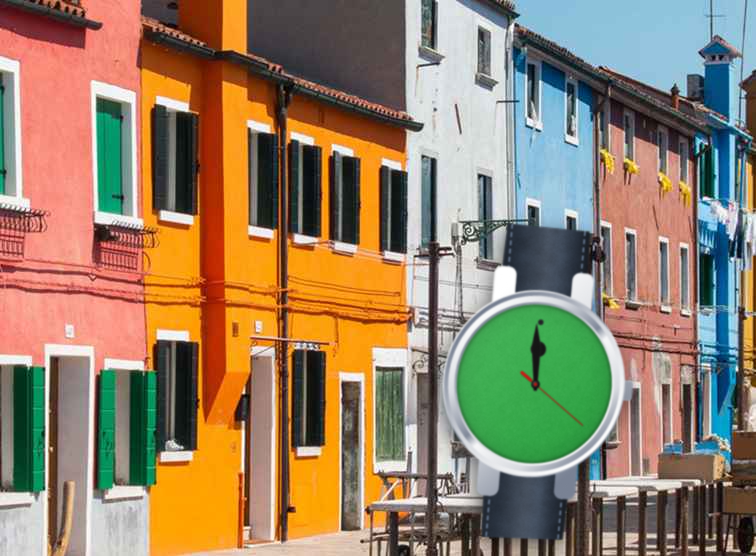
h=11 m=59 s=21
